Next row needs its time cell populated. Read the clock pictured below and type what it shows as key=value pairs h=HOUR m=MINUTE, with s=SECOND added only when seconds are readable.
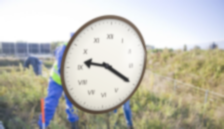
h=9 m=20
